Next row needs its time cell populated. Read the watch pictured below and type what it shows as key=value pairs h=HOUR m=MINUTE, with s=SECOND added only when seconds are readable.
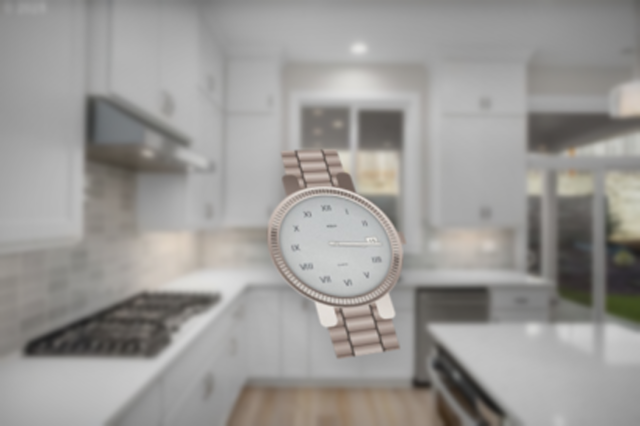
h=3 m=16
